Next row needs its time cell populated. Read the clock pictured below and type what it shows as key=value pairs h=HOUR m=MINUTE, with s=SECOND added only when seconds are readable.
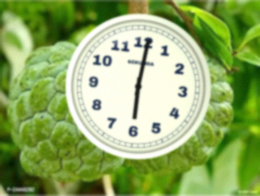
h=6 m=1
